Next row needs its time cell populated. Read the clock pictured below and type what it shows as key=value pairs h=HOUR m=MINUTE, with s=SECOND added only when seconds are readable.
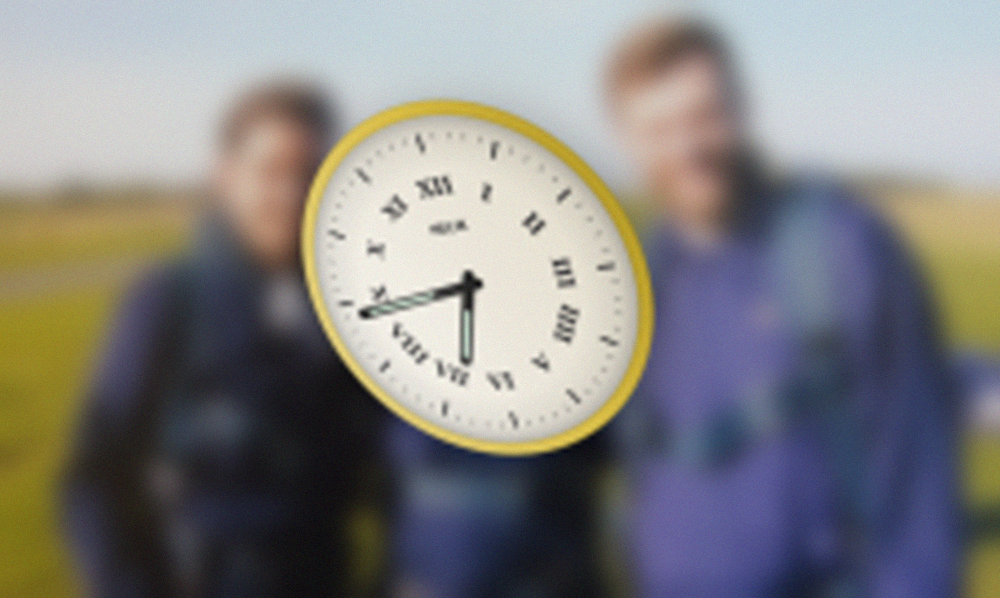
h=6 m=44
